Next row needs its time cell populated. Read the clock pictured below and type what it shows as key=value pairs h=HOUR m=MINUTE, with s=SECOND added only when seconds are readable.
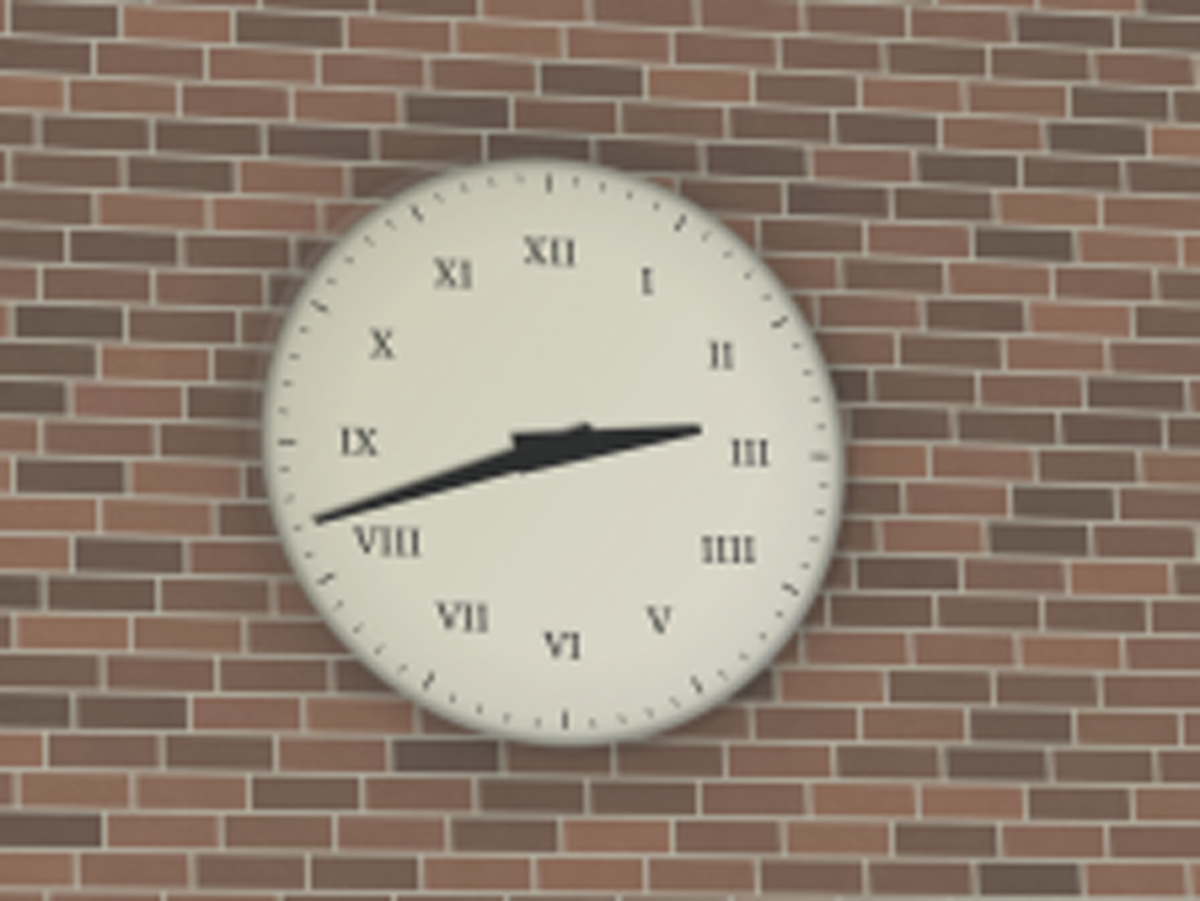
h=2 m=42
